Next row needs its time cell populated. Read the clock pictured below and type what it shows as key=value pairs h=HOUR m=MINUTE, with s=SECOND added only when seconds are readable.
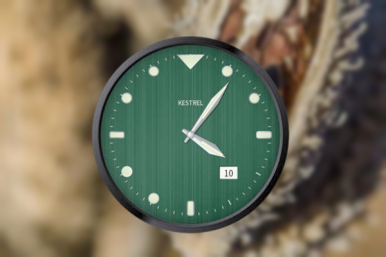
h=4 m=6
